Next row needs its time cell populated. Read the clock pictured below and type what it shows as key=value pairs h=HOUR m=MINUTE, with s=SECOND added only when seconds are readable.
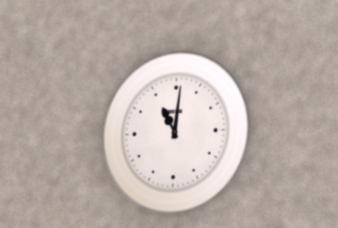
h=11 m=1
